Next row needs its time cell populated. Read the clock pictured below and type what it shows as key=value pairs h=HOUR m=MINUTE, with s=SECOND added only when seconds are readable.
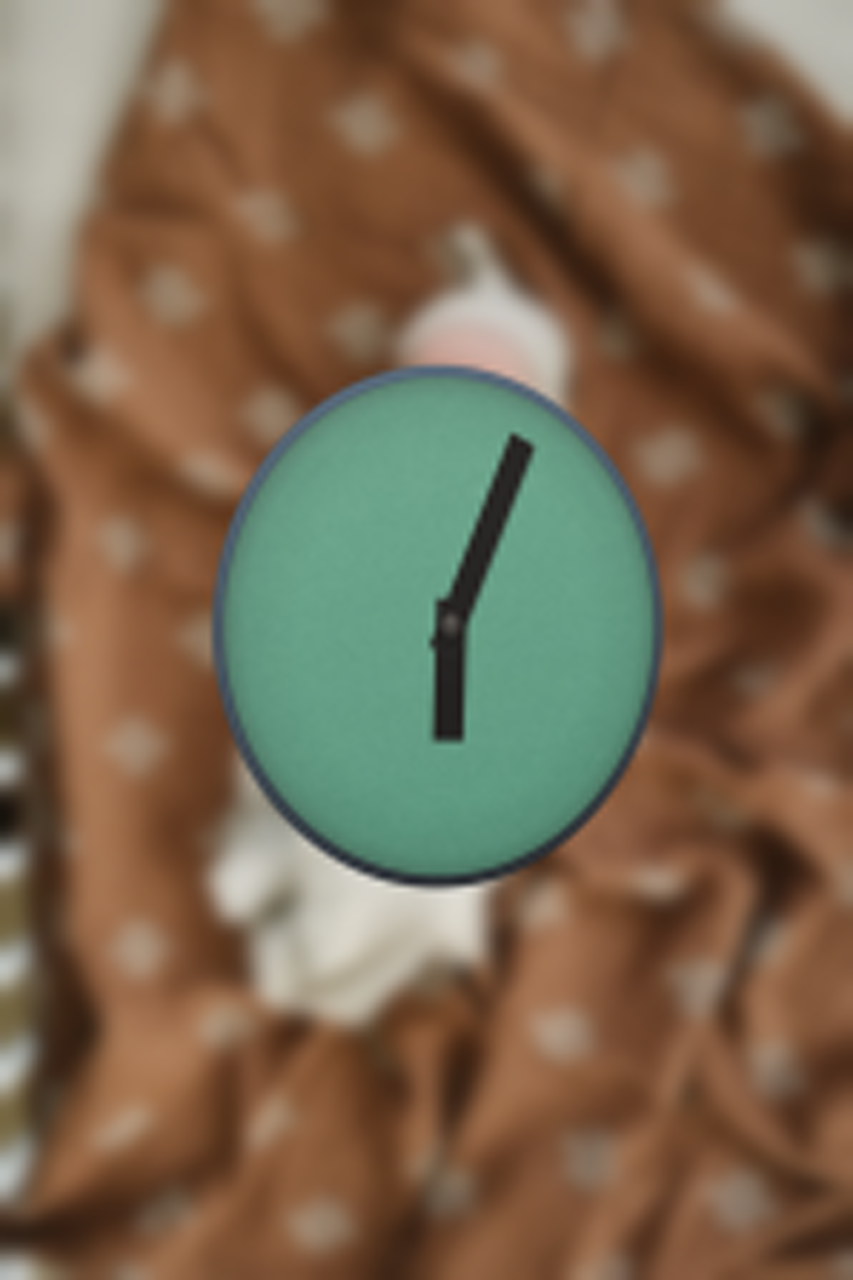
h=6 m=4
